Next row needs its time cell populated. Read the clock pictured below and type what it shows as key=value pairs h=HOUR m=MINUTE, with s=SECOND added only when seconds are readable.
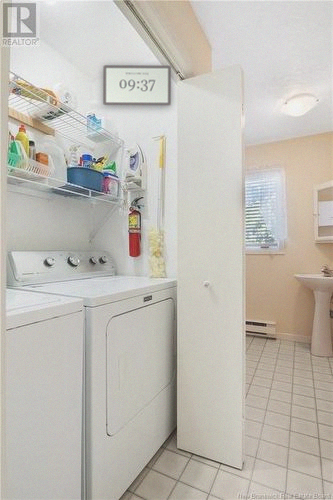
h=9 m=37
